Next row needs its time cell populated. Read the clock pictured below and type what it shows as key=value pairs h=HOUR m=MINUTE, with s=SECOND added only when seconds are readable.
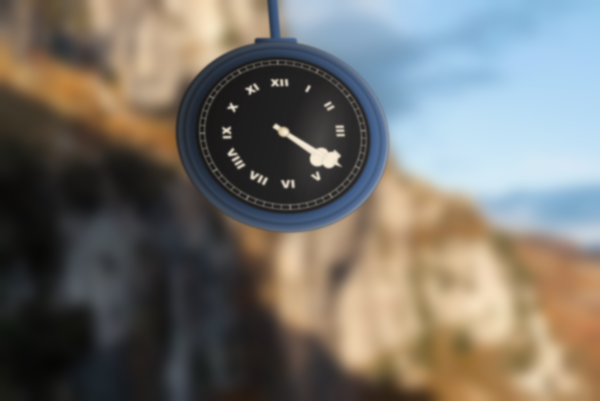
h=4 m=21
